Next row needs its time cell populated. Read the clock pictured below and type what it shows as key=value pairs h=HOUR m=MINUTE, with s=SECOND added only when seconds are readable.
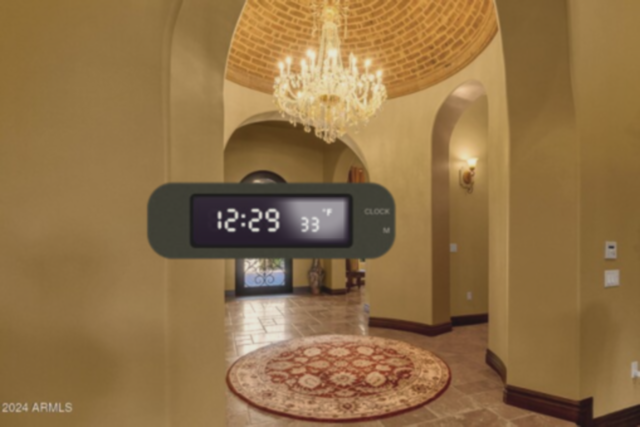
h=12 m=29
